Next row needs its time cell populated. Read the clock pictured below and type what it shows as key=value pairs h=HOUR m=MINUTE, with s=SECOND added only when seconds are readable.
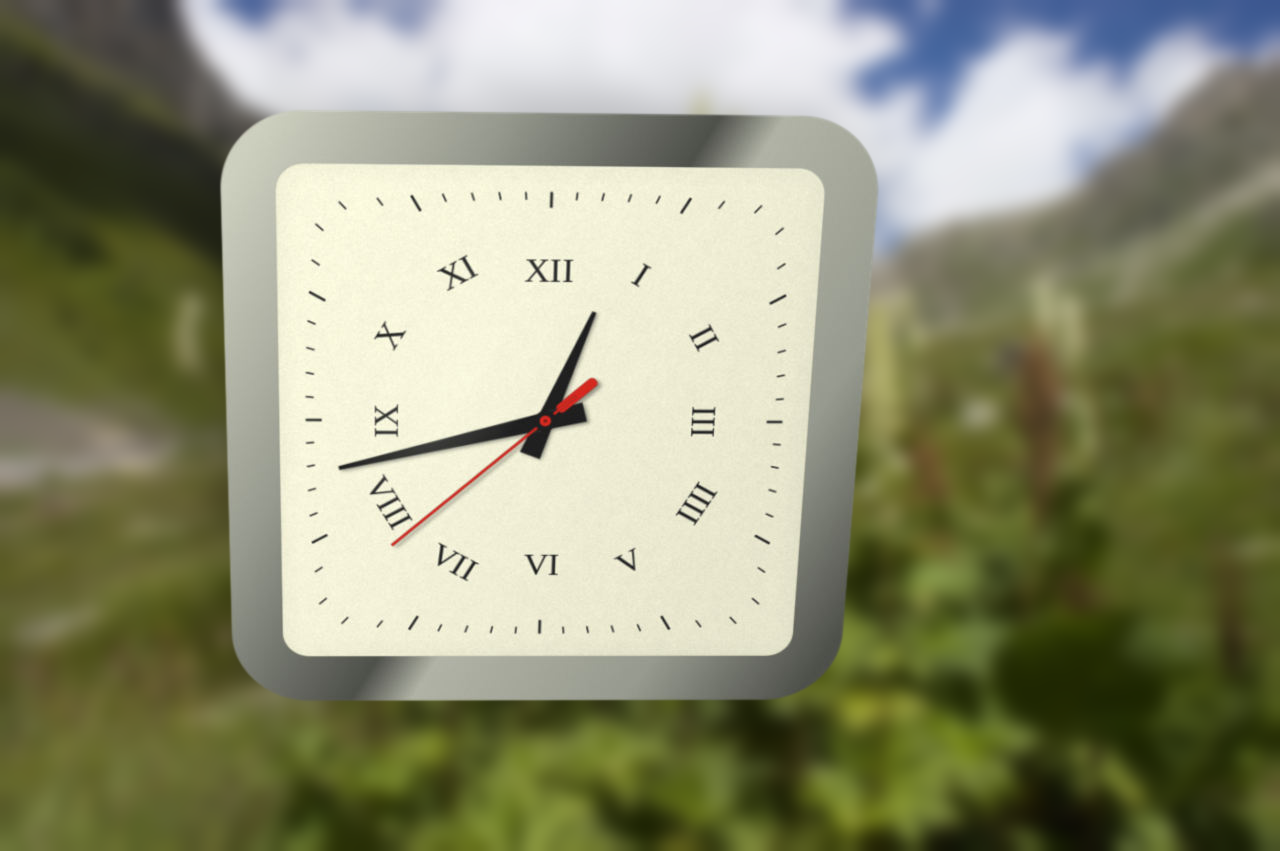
h=12 m=42 s=38
